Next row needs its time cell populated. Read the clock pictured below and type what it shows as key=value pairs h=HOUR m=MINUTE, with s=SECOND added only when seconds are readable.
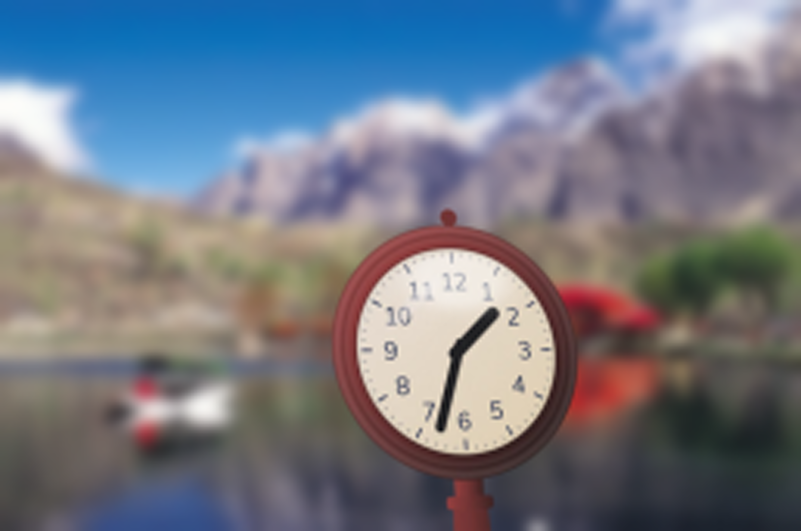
h=1 m=33
